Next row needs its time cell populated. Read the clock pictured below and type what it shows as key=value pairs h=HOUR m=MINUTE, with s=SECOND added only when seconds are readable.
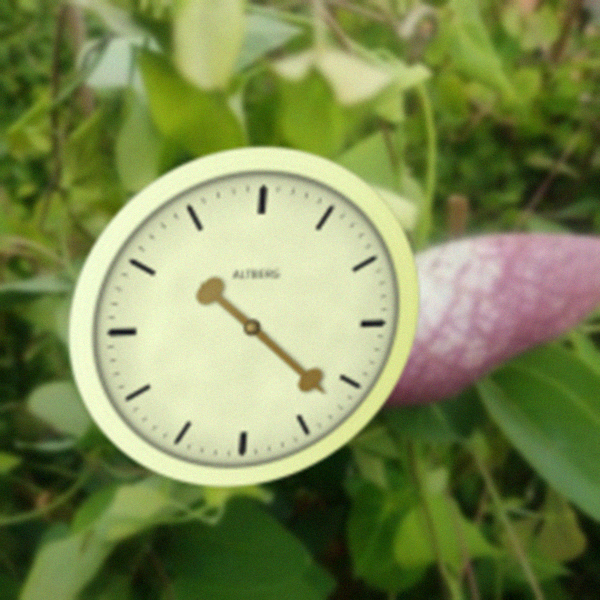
h=10 m=22
